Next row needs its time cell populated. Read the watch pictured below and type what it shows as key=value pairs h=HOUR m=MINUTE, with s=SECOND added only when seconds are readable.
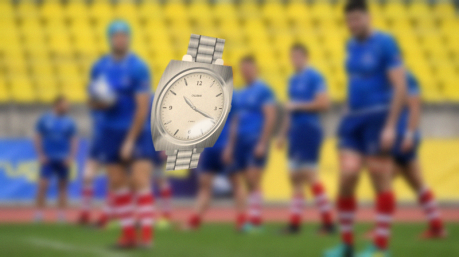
h=10 m=19
